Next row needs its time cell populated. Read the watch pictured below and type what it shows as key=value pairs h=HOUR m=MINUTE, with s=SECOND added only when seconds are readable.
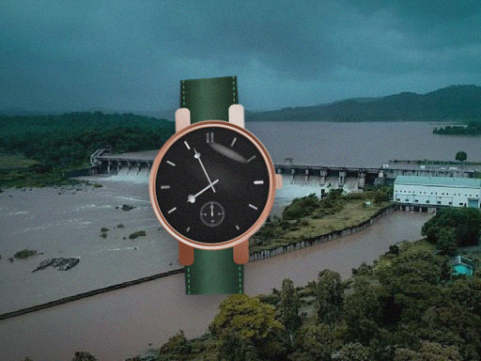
h=7 m=56
